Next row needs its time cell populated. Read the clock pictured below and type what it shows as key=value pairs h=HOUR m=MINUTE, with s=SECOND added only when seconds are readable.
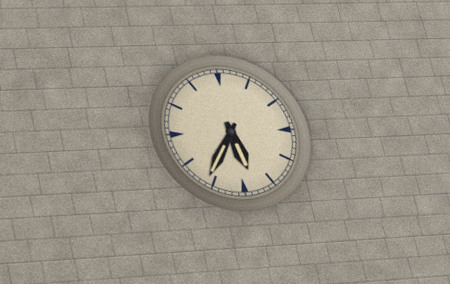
h=5 m=36
